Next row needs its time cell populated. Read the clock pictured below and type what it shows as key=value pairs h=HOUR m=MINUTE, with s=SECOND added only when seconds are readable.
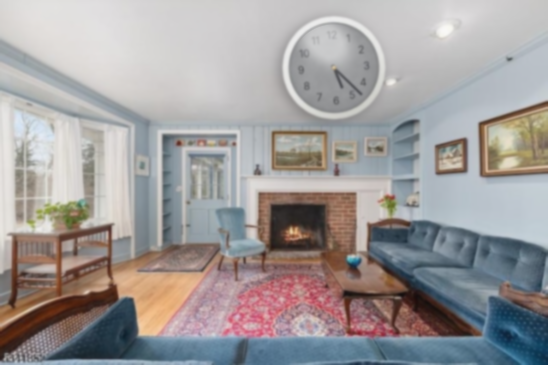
h=5 m=23
